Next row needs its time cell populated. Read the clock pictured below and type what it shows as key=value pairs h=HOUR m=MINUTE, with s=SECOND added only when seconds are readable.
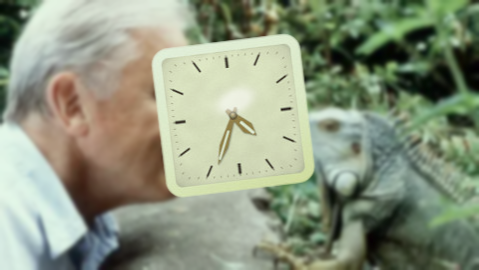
h=4 m=34
